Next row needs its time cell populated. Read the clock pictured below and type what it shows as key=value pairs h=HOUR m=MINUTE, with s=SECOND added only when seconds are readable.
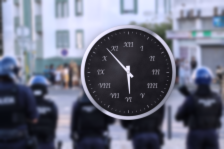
h=5 m=53
